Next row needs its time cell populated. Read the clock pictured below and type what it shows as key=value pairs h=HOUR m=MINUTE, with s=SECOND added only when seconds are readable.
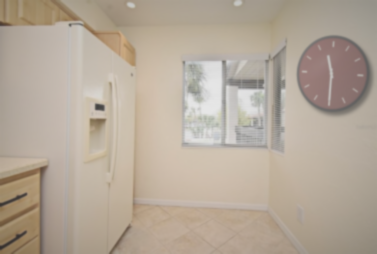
h=11 m=30
